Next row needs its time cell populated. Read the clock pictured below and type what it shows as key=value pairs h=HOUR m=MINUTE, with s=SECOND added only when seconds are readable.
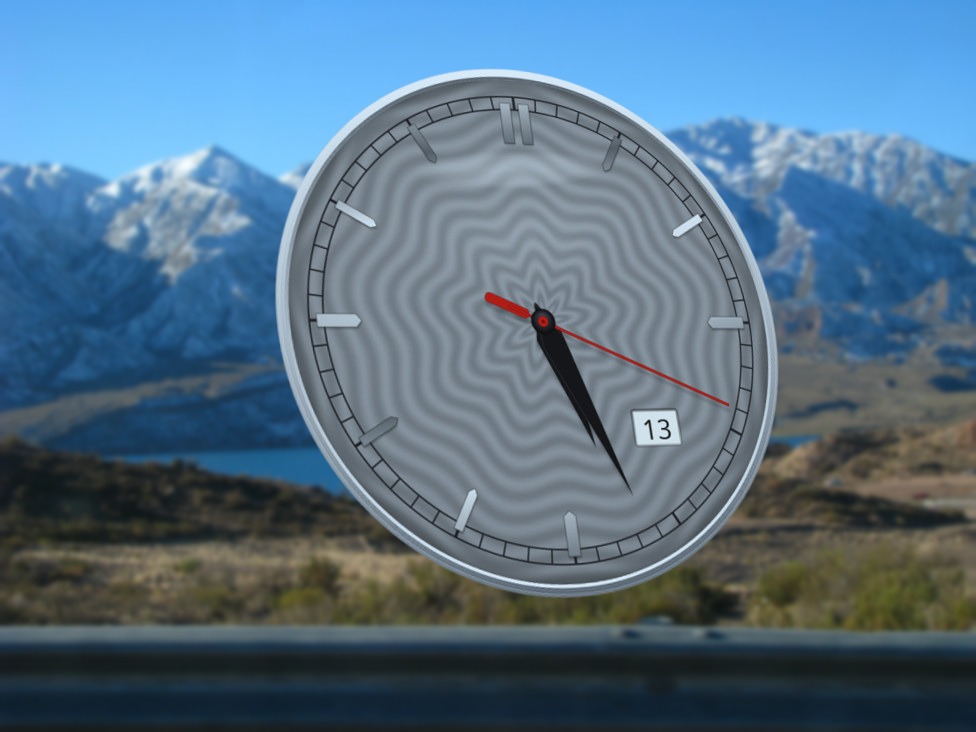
h=5 m=26 s=19
